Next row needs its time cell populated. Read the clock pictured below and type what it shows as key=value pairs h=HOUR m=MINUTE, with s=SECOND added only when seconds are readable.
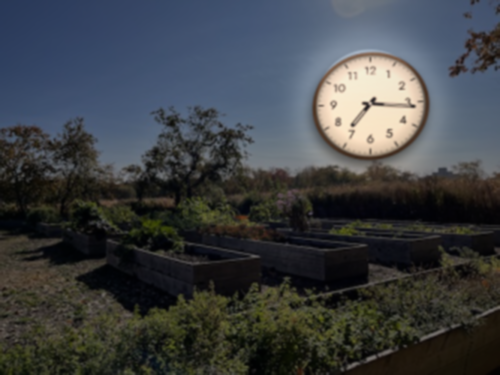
h=7 m=16
